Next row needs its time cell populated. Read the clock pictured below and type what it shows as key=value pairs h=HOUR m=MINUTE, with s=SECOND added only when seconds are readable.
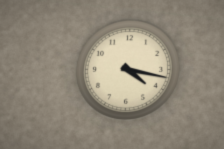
h=4 m=17
